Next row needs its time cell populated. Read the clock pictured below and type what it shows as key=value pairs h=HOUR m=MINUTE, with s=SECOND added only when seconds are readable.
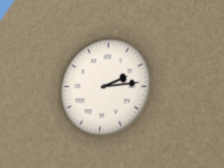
h=2 m=14
